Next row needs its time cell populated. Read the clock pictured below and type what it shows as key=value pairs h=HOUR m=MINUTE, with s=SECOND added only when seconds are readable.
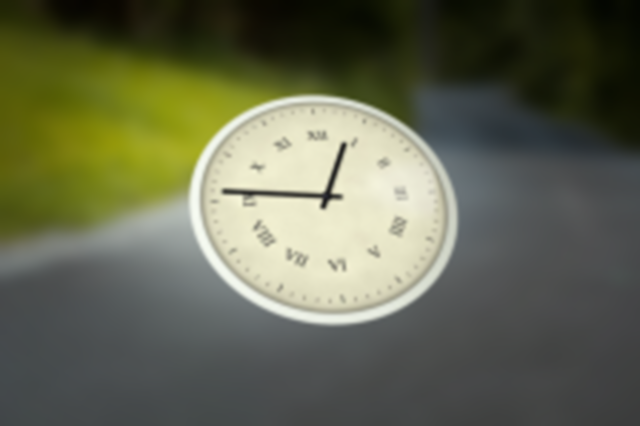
h=12 m=46
